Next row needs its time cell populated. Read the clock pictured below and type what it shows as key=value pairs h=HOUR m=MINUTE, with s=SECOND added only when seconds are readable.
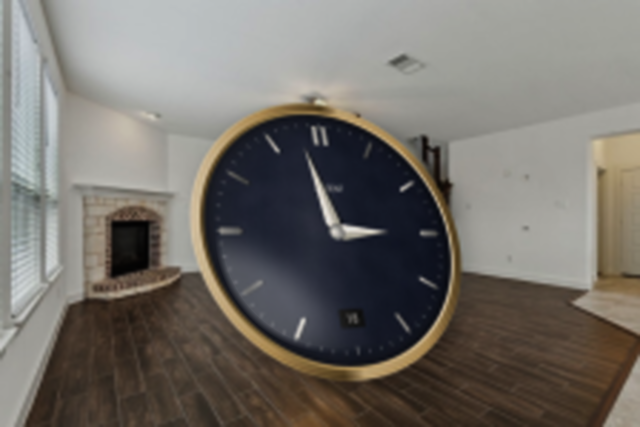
h=2 m=58
